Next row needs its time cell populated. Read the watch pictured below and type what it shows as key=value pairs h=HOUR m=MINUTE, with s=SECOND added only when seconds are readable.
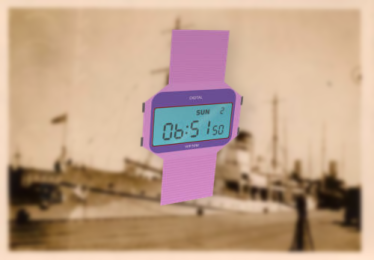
h=6 m=51 s=50
